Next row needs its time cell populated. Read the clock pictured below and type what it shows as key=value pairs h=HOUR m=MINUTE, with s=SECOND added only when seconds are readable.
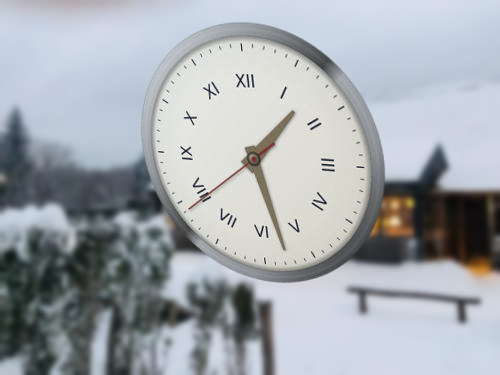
h=1 m=27 s=39
